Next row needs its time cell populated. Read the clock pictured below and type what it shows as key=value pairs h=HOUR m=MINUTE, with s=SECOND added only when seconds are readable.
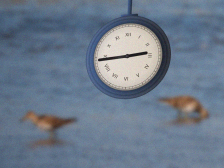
h=2 m=44
